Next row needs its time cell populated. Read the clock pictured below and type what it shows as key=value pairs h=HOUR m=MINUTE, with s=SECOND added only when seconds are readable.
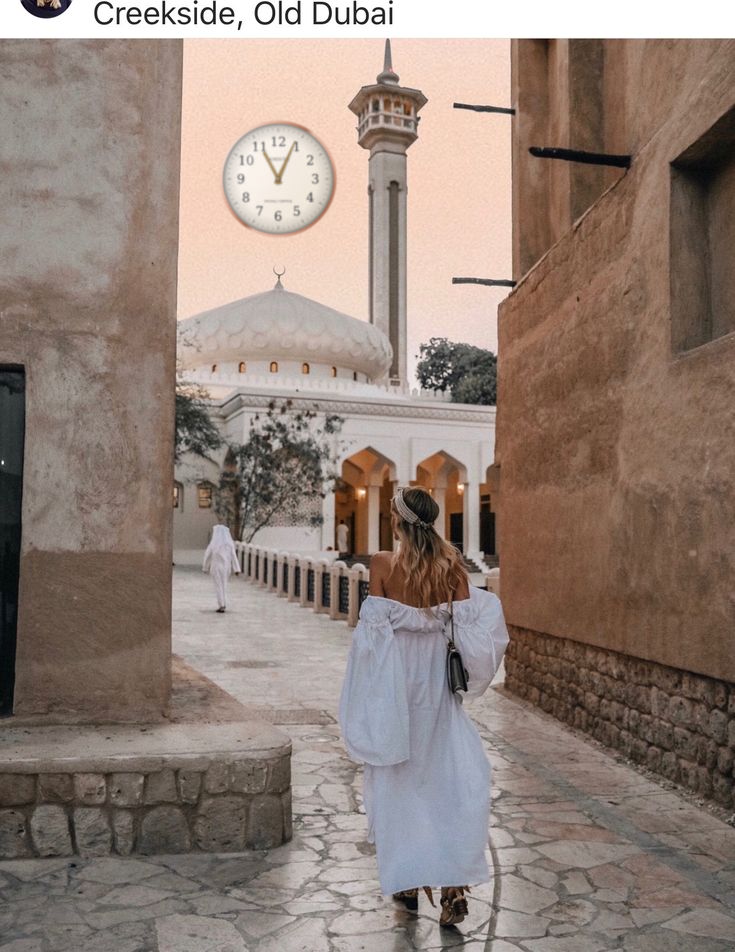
h=11 m=4
